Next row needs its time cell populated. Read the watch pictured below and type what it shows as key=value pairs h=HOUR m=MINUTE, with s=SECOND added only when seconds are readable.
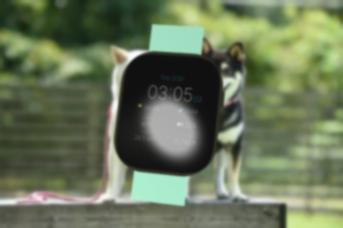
h=3 m=5
